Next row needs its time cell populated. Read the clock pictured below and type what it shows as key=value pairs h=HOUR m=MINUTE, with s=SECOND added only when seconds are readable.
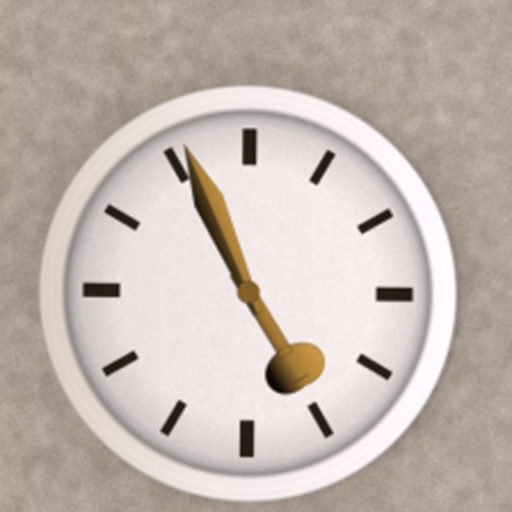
h=4 m=56
